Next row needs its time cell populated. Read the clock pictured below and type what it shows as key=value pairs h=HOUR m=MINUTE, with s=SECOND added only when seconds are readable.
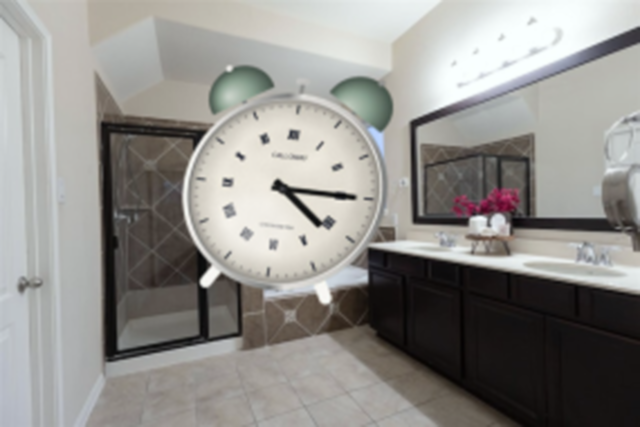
h=4 m=15
